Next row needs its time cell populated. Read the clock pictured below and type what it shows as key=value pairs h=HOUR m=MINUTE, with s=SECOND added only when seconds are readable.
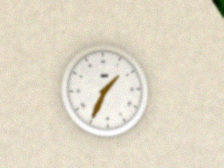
h=1 m=35
